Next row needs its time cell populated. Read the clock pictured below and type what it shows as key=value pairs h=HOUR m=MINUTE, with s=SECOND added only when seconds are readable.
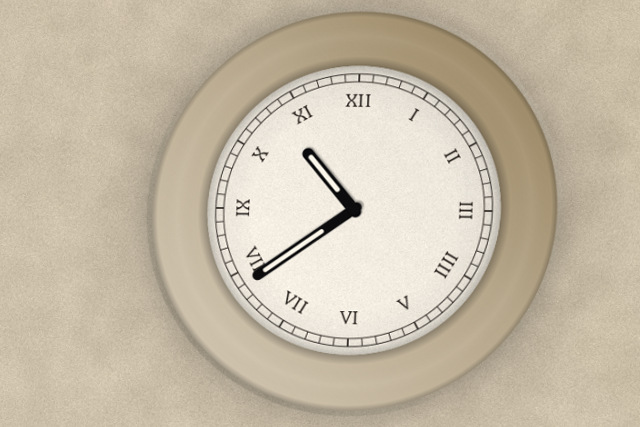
h=10 m=39
